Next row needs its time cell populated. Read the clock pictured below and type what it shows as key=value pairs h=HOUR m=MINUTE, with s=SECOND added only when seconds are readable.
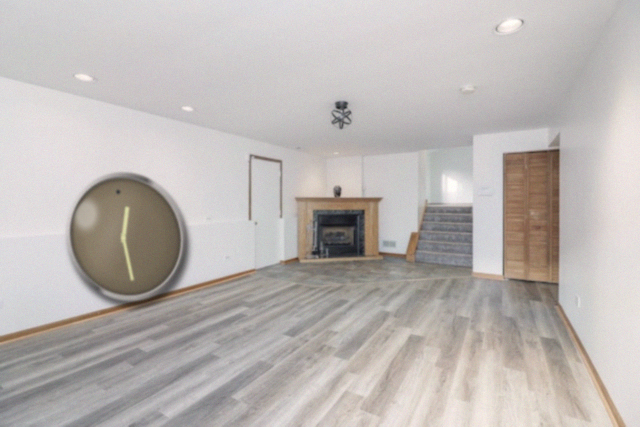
h=12 m=29
